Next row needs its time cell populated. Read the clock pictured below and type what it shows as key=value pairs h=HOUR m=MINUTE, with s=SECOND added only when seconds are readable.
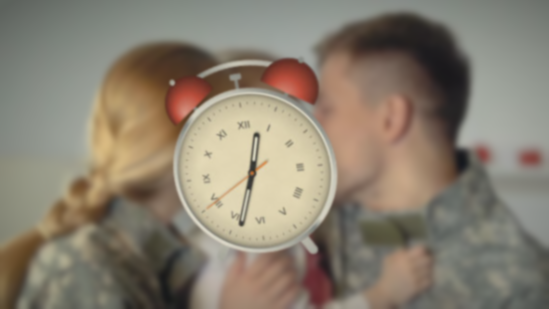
h=12 m=33 s=40
